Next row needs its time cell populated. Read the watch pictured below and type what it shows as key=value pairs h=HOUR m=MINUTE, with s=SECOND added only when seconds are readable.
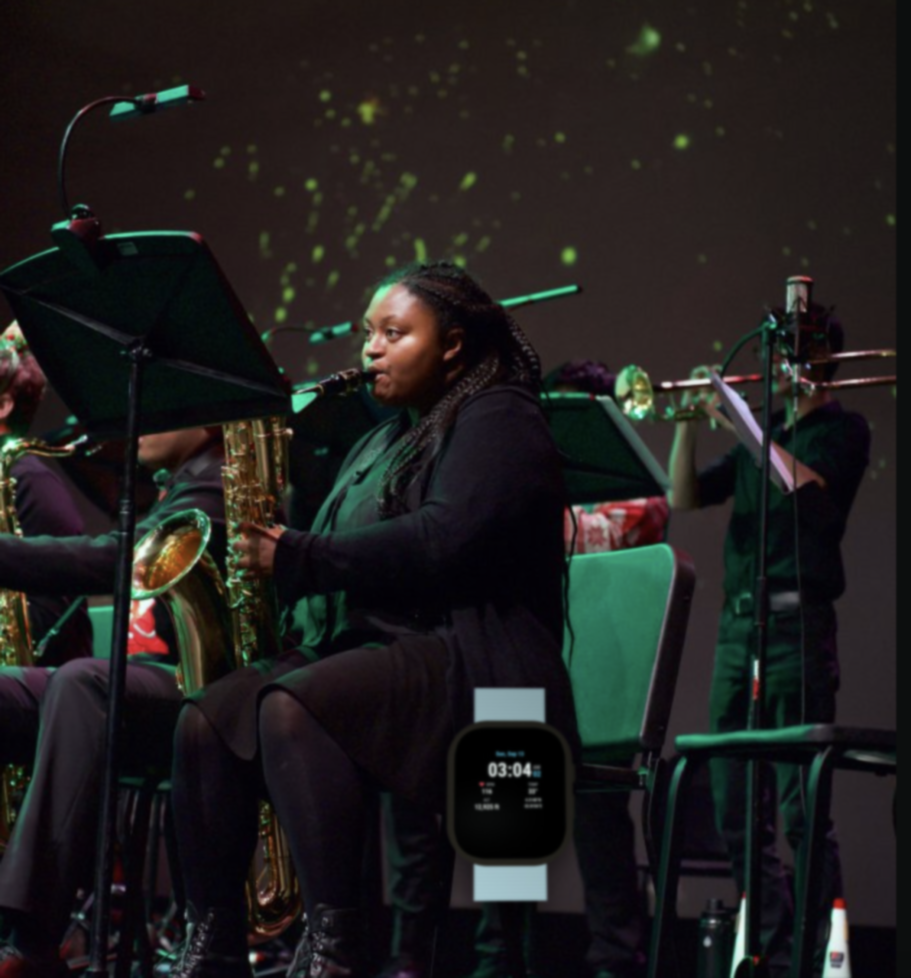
h=3 m=4
